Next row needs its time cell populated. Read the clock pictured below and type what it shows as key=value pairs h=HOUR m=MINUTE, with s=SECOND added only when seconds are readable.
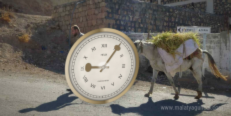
h=9 m=6
